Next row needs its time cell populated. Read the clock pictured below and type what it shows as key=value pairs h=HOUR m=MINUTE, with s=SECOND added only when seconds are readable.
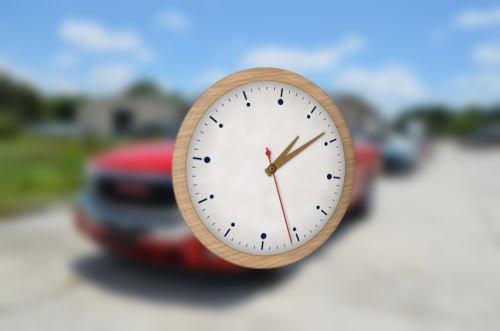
h=1 m=8 s=26
